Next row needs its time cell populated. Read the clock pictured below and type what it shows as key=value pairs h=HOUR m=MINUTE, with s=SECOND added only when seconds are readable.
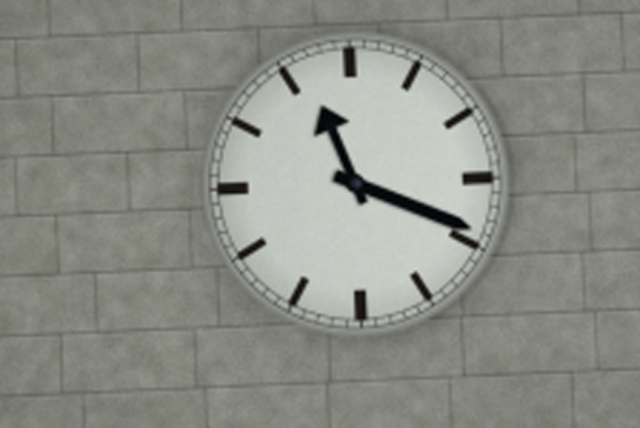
h=11 m=19
